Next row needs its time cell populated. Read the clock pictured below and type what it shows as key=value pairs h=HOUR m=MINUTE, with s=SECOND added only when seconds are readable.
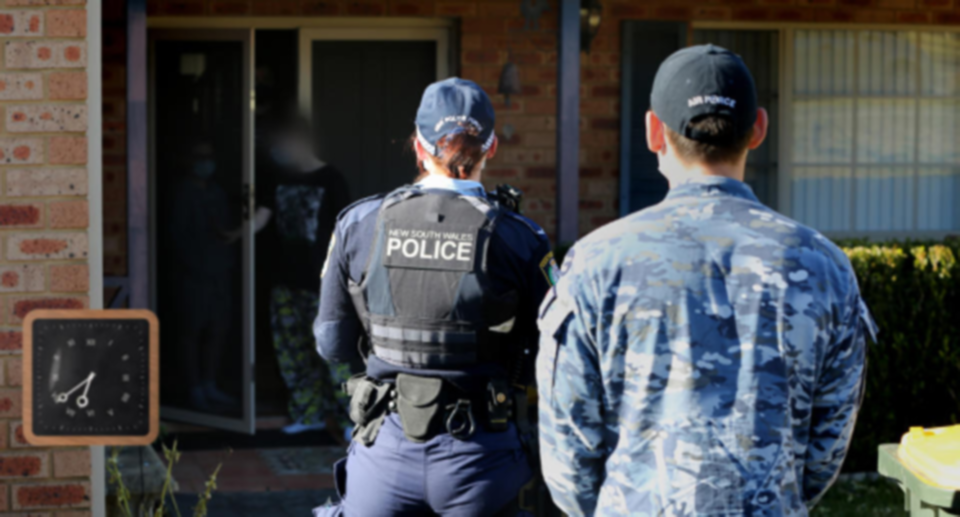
h=6 m=39
